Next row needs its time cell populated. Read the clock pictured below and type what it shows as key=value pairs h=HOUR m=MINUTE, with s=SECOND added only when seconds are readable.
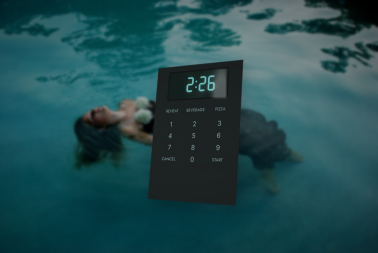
h=2 m=26
